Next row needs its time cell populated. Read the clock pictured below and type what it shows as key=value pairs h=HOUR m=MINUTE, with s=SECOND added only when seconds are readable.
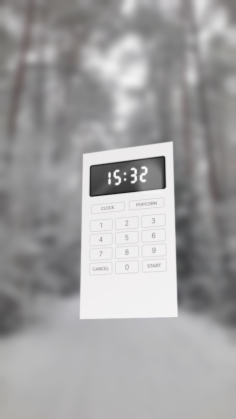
h=15 m=32
